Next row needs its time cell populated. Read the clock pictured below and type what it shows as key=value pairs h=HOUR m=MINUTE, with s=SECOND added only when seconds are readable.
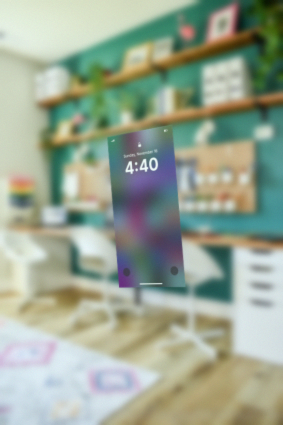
h=4 m=40
